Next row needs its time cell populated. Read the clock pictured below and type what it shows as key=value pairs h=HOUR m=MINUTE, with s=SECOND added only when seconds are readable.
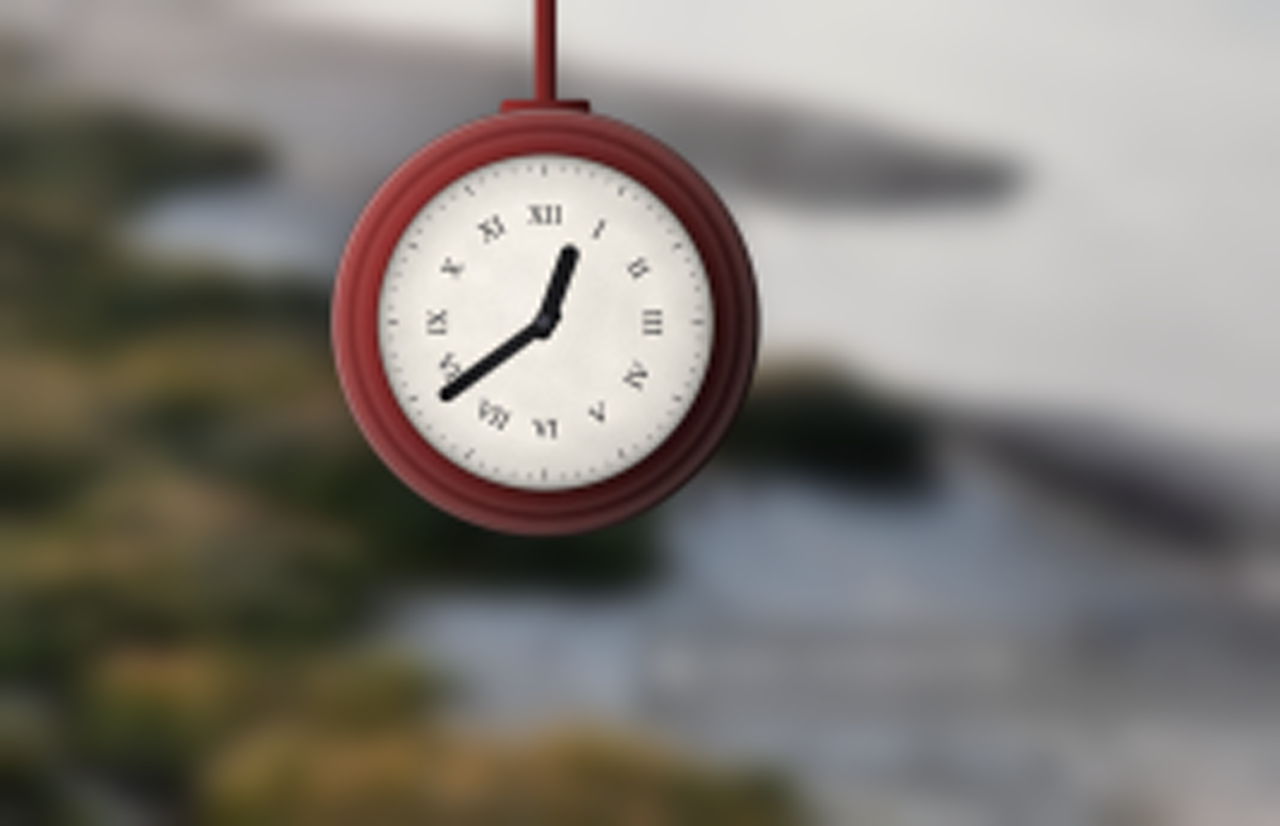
h=12 m=39
